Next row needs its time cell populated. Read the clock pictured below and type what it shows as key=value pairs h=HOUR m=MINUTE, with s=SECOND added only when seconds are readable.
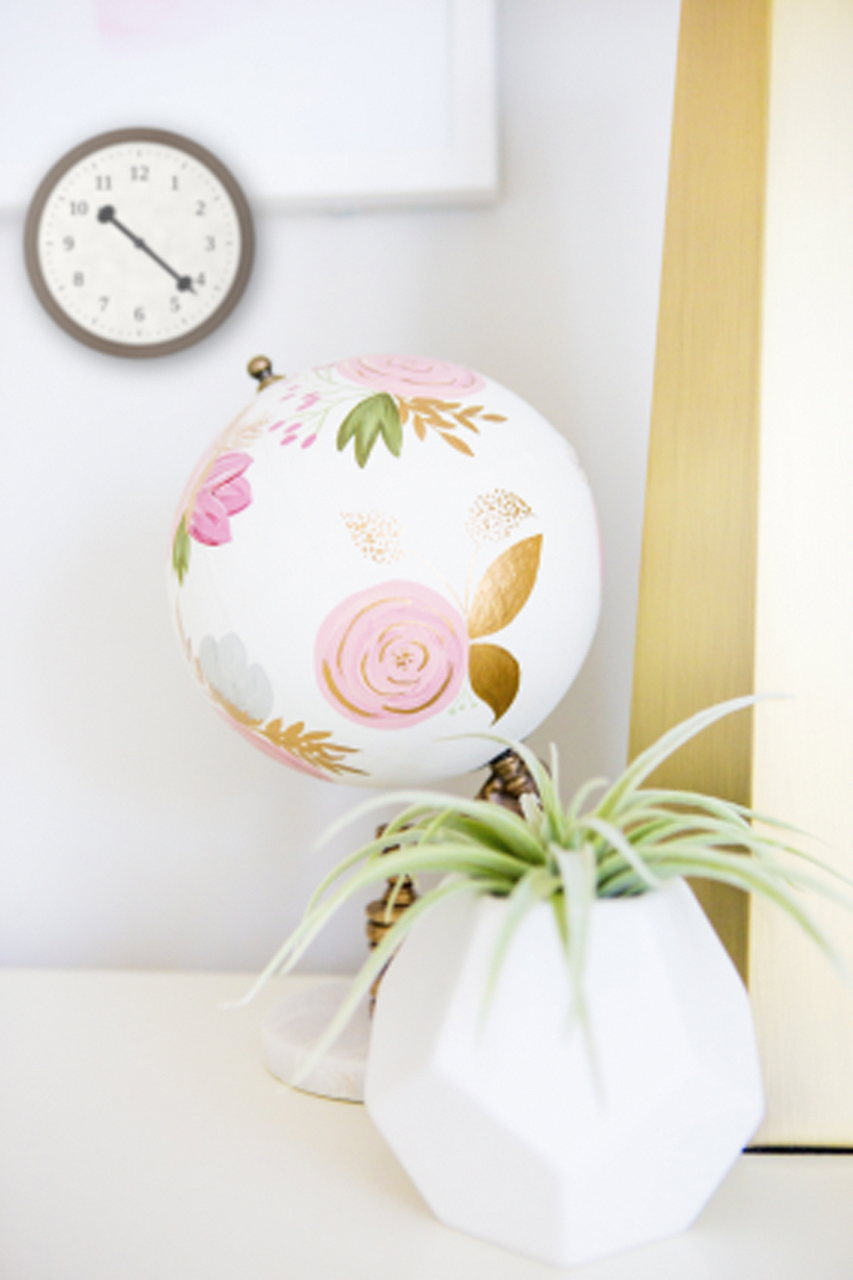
h=10 m=22
